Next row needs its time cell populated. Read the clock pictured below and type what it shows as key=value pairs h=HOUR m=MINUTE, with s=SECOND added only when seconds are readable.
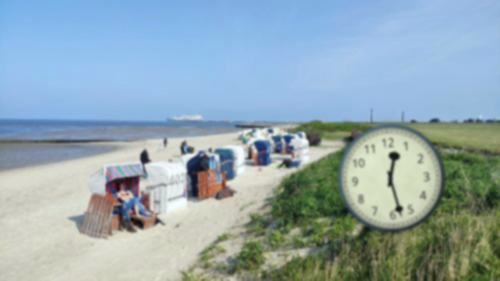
h=12 m=28
